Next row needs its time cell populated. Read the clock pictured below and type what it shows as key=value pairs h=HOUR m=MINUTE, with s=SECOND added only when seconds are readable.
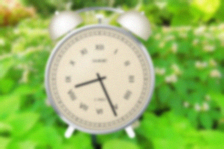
h=8 m=26
